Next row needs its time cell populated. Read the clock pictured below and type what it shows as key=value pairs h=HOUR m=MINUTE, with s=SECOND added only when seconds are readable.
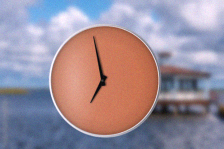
h=6 m=58
